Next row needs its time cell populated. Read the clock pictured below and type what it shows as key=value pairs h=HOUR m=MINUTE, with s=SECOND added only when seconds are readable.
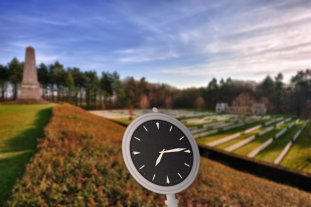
h=7 m=14
